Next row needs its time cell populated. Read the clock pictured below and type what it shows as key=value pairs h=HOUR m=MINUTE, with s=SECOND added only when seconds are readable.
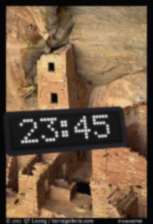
h=23 m=45
